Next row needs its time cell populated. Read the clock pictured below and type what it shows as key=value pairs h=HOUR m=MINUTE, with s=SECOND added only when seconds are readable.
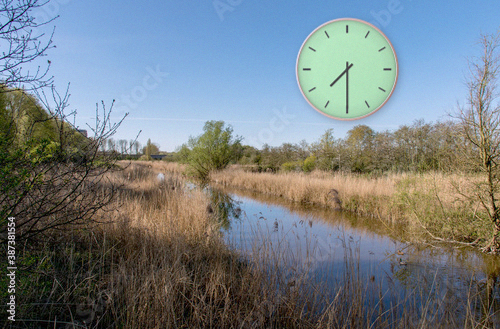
h=7 m=30
